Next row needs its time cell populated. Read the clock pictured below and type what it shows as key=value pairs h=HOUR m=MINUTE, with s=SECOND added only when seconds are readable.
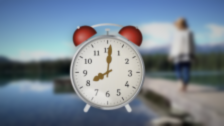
h=8 m=1
